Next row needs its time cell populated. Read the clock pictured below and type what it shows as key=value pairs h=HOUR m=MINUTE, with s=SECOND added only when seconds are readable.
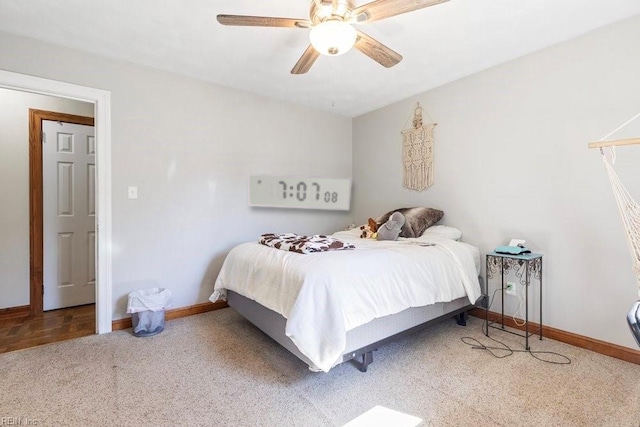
h=7 m=7 s=8
